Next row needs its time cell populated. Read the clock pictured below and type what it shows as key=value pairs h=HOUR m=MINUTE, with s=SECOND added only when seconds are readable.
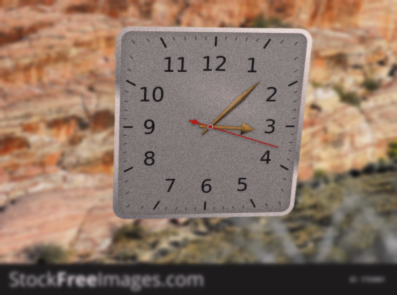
h=3 m=7 s=18
